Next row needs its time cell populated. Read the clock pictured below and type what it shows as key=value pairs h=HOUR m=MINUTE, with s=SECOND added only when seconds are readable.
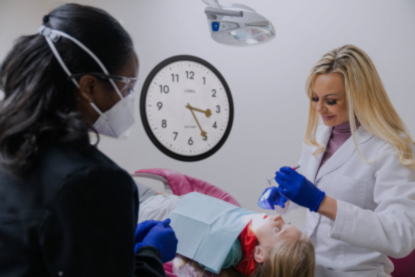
h=3 m=25
